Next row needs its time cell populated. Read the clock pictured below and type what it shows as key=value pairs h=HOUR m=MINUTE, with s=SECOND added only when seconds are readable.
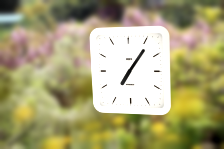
h=7 m=6
